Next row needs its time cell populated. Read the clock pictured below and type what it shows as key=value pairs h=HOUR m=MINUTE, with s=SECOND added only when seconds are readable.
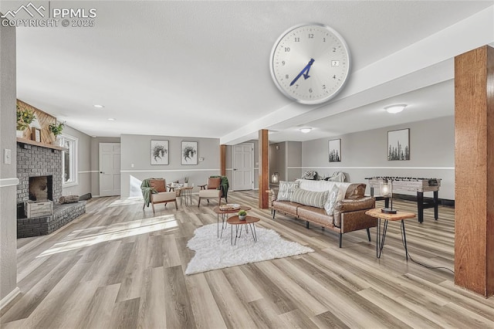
h=6 m=37
